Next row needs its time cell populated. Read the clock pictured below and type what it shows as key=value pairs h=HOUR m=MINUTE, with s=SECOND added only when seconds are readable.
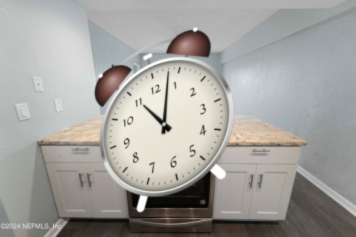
h=11 m=3
